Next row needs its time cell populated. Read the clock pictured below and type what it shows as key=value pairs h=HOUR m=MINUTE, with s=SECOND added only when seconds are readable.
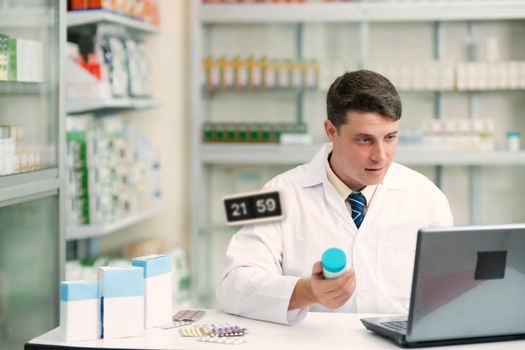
h=21 m=59
